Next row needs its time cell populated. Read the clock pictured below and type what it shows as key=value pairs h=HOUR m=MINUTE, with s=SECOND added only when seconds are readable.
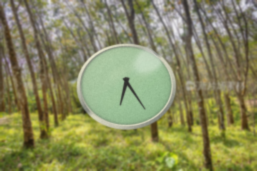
h=6 m=25
